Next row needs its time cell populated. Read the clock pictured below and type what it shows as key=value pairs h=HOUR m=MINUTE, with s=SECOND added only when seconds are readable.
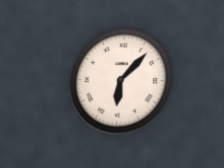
h=6 m=7
